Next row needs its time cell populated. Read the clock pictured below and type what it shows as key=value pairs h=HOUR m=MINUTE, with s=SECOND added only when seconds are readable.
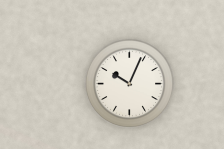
h=10 m=4
